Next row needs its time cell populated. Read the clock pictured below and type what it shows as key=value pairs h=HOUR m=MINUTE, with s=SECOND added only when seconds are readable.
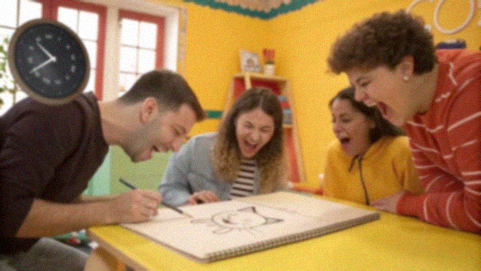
h=10 m=41
